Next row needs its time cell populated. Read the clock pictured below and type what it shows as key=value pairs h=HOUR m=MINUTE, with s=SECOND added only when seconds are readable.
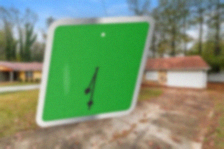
h=6 m=30
